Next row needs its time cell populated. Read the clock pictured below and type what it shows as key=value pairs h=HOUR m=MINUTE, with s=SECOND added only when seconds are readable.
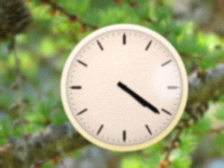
h=4 m=21
